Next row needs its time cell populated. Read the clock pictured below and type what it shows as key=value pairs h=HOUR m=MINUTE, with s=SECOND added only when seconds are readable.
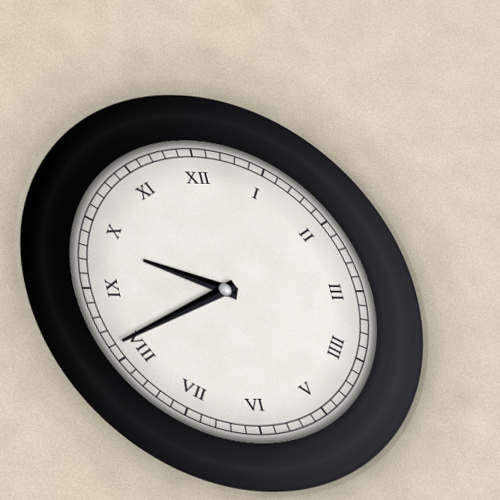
h=9 m=41
